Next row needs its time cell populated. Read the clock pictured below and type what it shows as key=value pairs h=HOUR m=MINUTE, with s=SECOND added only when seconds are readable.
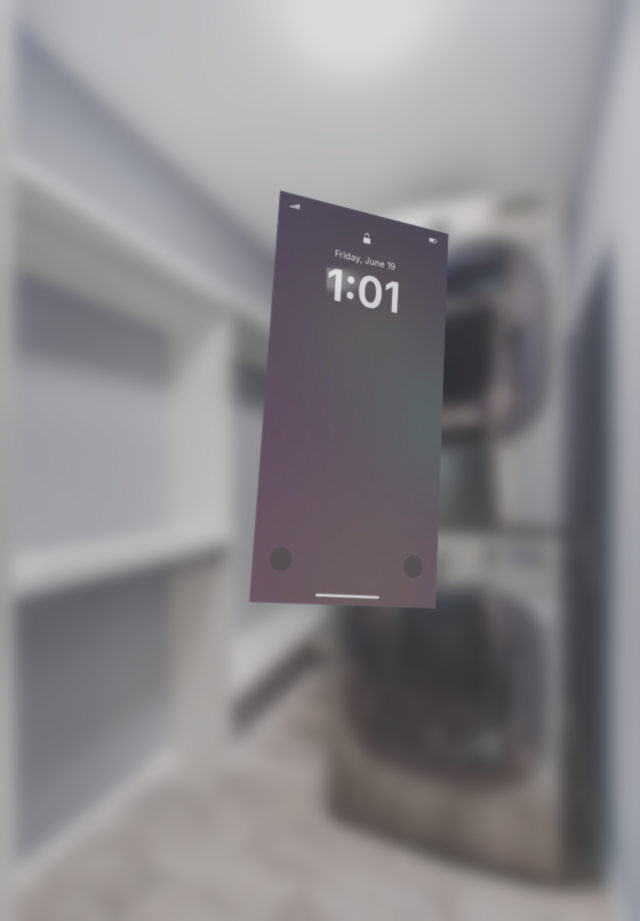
h=1 m=1
